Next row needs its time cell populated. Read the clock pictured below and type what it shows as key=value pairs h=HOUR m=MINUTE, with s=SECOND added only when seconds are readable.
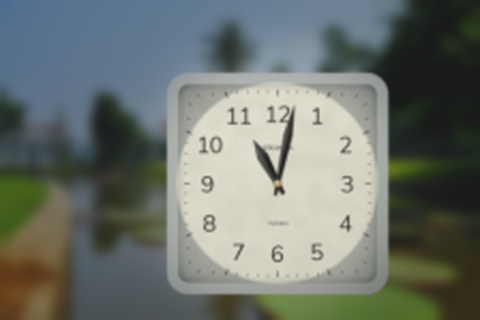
h=11 m=2
